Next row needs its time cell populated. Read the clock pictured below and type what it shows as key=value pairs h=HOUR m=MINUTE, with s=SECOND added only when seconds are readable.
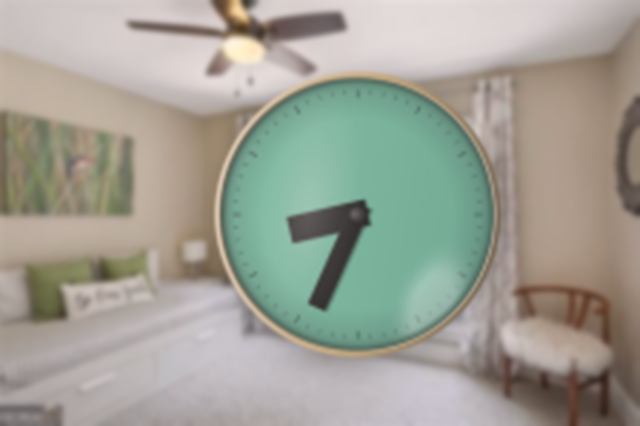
h=8 m=34
